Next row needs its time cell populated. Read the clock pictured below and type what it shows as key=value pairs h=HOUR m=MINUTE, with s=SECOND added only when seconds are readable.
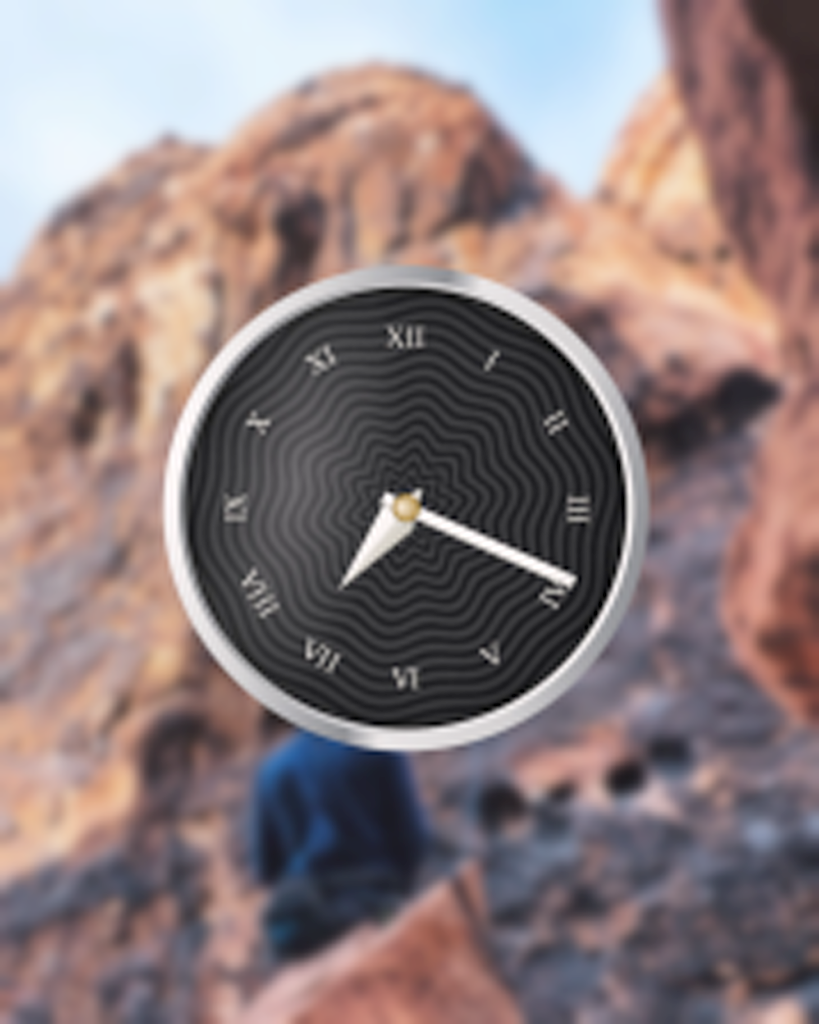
h=7 m=19
